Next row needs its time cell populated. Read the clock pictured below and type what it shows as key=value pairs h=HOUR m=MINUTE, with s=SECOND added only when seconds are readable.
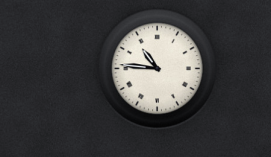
h=10 m=46
